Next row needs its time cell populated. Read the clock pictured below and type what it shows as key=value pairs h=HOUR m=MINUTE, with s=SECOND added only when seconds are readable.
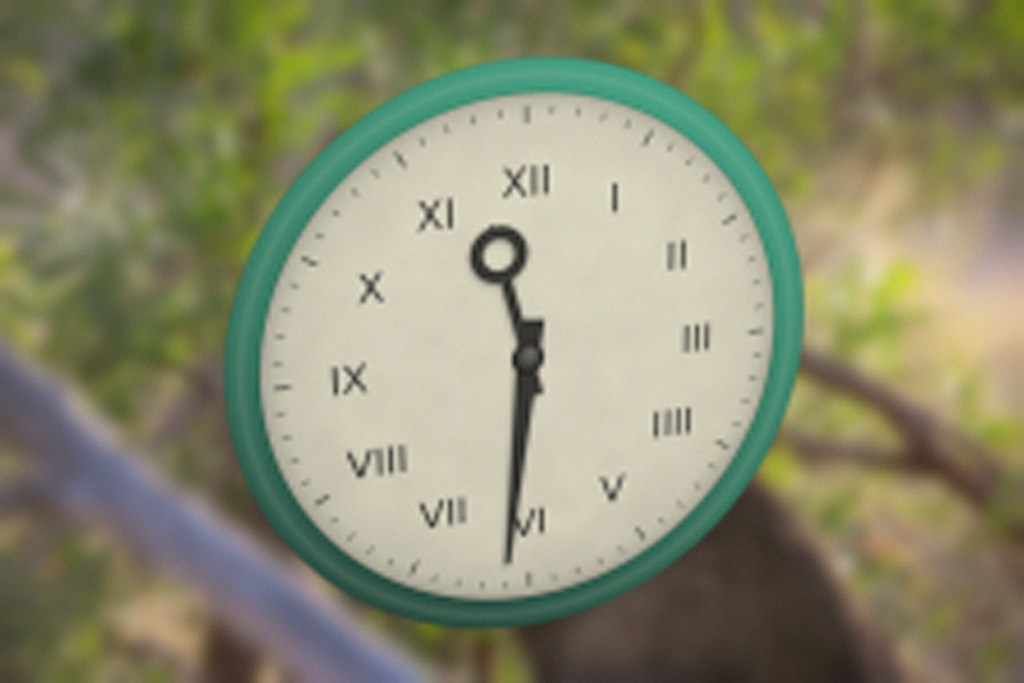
h=11 m=31
